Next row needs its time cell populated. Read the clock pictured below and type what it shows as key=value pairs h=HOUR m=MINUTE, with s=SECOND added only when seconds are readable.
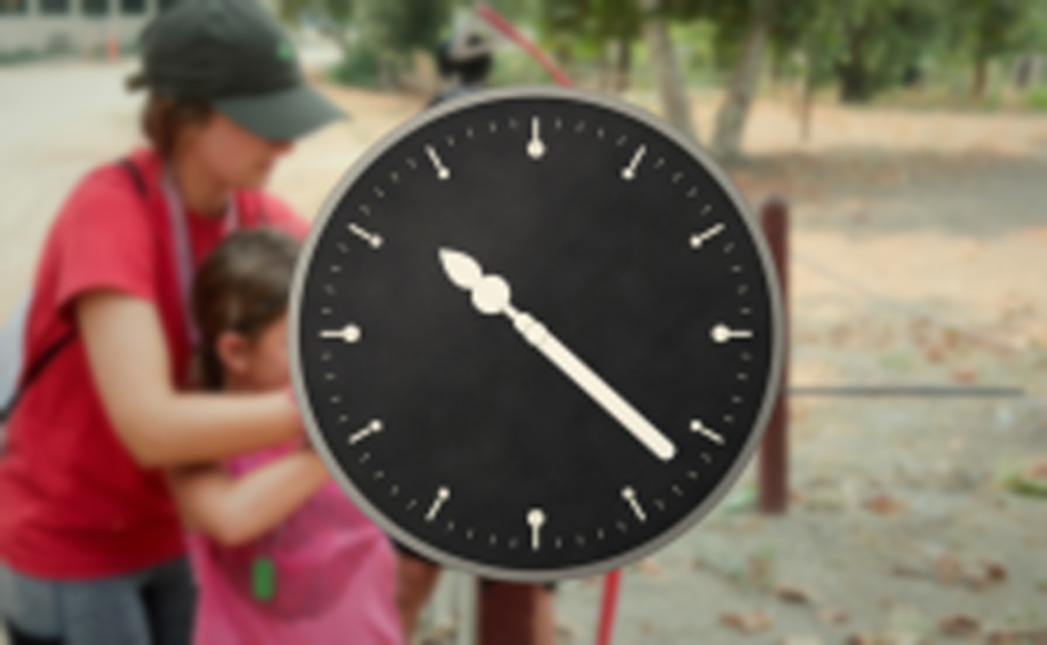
h=10 m=22
